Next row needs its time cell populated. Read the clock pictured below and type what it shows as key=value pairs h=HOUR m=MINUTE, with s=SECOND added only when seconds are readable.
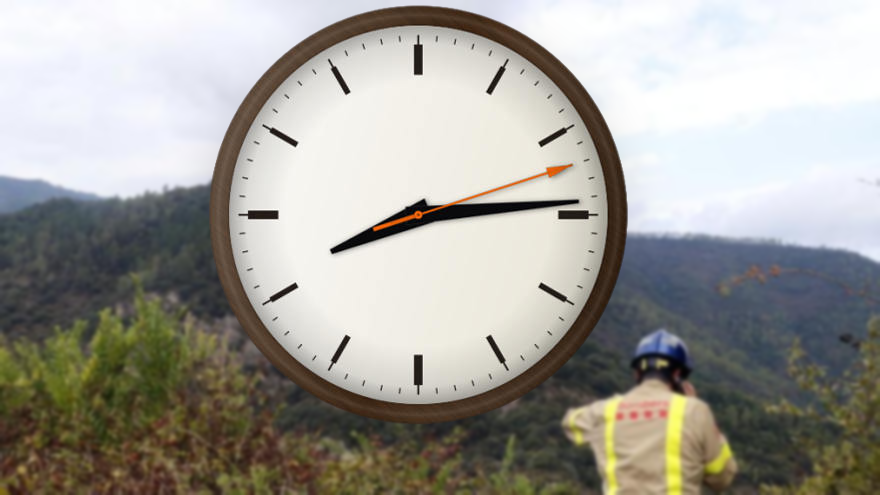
h=8 m=14 s=12
